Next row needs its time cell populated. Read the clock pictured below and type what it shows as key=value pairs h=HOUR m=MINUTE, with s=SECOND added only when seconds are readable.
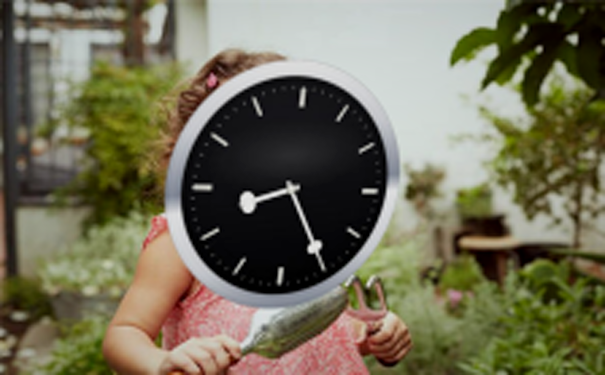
h=8 m=25
